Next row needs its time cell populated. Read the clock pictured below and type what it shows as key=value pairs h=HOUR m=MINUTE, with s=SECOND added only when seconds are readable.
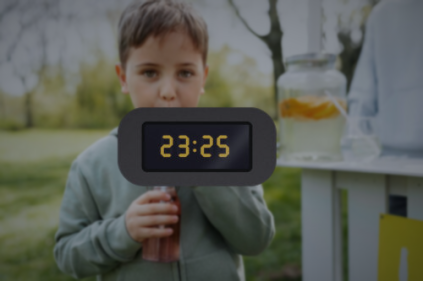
h=23 m=25
